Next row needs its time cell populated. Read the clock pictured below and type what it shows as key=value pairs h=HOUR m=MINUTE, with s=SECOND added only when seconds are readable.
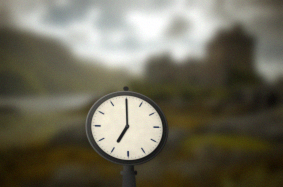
h=7 m=0
